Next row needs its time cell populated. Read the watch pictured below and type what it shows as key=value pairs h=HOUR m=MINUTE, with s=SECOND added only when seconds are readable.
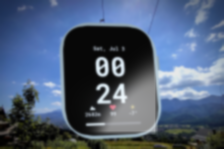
h=0 m=24
